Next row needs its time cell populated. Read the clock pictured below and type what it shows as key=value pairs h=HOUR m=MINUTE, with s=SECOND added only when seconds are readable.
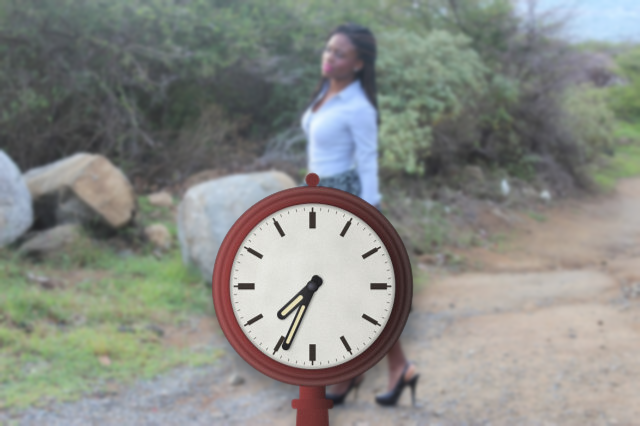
h=7 m=34
